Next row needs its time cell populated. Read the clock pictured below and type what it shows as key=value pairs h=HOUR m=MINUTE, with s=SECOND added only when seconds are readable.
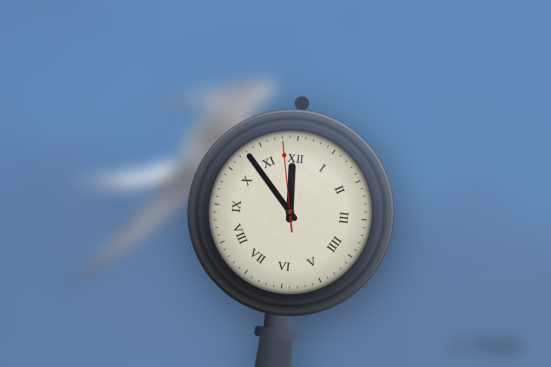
h=11 m=52 s=58
